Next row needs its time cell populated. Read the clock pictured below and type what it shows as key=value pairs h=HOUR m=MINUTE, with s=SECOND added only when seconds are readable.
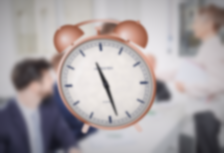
h=11 m=28
